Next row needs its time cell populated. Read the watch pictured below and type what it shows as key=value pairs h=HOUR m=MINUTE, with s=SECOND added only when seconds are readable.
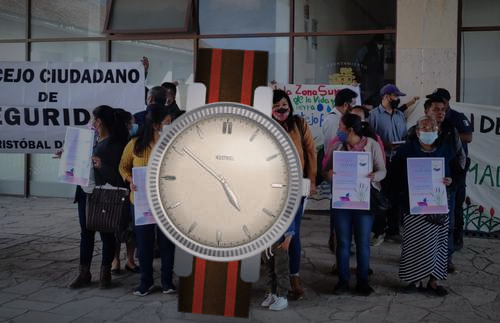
h=4 m=51
